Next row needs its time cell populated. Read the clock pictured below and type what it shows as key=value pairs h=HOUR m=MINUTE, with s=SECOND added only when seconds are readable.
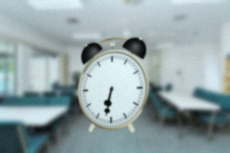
h=6 m=32
